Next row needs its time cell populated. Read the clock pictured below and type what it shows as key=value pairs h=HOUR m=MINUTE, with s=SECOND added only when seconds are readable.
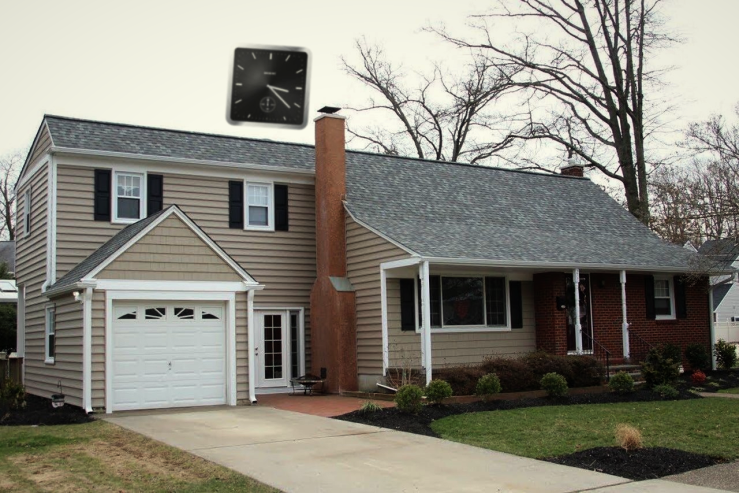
h=3 m=22
